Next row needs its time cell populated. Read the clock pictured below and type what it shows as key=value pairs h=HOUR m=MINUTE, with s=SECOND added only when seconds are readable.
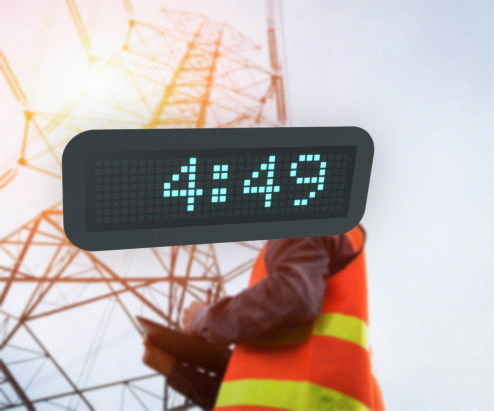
h=4 m=49
